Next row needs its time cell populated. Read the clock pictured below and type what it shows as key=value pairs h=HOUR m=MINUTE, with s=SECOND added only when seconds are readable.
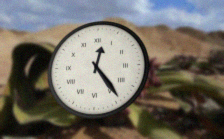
h=12 m=24
